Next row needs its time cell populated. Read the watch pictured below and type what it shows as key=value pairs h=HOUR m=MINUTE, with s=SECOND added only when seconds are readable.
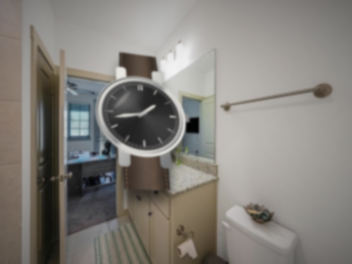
h=1 m=43
